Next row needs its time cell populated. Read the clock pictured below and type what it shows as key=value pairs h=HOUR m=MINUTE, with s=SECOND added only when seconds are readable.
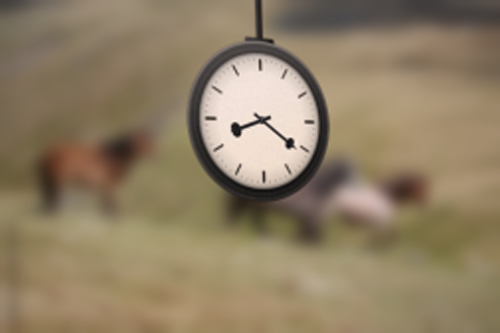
h=8 m=21
